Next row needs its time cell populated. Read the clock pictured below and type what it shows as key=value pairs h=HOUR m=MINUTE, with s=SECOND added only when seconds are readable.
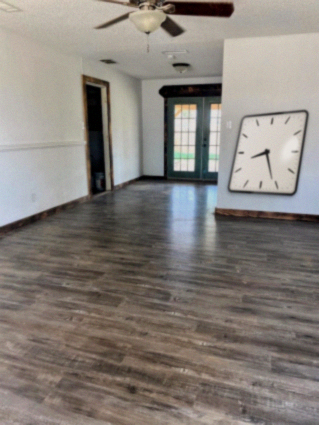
h=8 m=26
